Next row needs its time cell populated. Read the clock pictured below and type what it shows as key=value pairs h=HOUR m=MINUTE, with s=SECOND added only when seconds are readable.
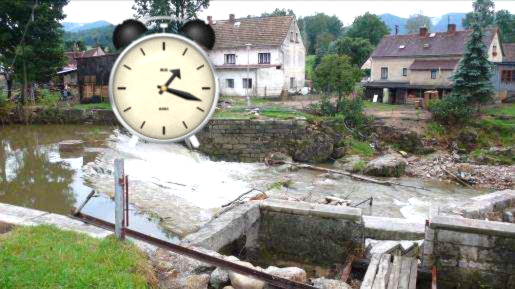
h=1 m=18
